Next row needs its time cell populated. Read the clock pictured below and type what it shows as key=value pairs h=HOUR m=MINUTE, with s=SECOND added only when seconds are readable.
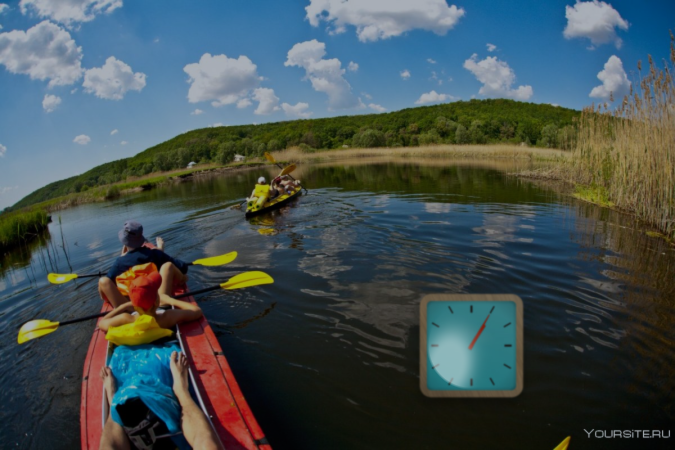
h=1 m=5
